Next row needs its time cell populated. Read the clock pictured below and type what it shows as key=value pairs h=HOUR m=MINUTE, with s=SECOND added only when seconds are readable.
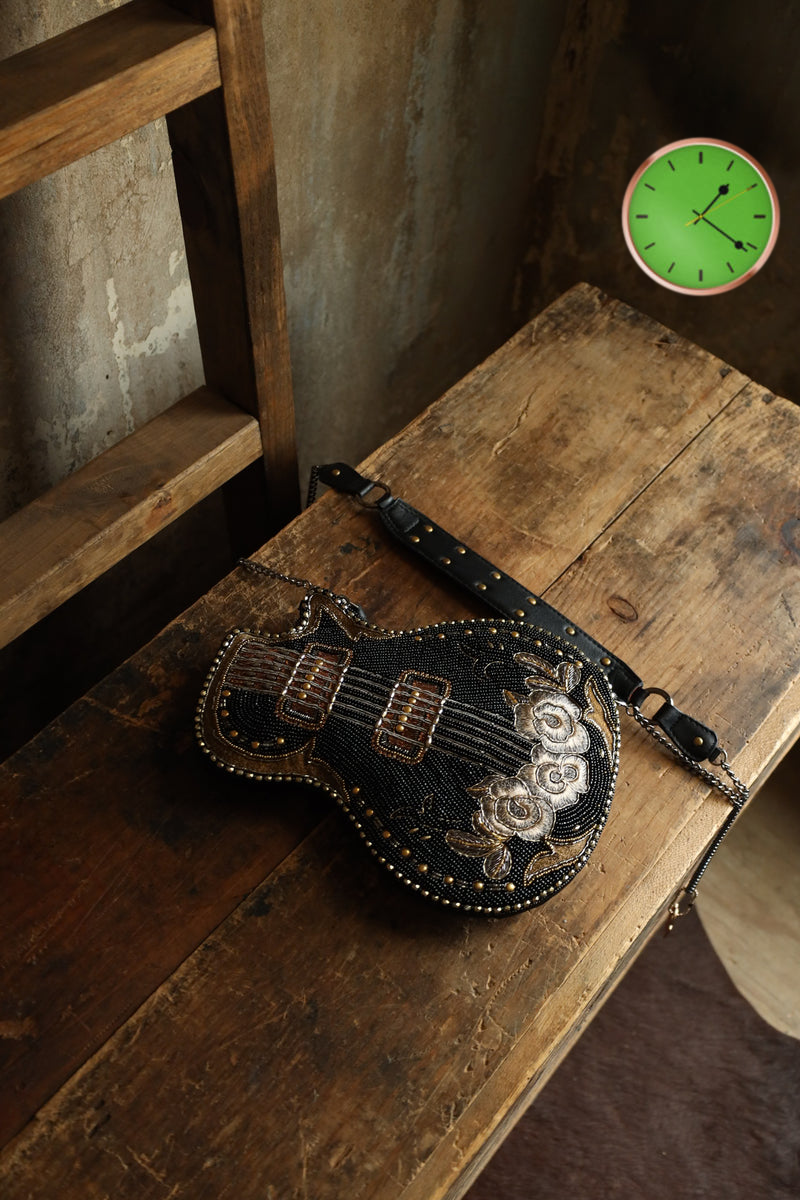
h=1 m=21 s=10
